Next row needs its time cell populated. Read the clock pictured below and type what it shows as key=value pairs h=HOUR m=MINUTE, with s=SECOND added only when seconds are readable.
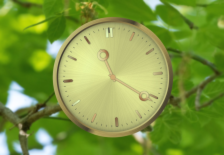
h=11 m=21
